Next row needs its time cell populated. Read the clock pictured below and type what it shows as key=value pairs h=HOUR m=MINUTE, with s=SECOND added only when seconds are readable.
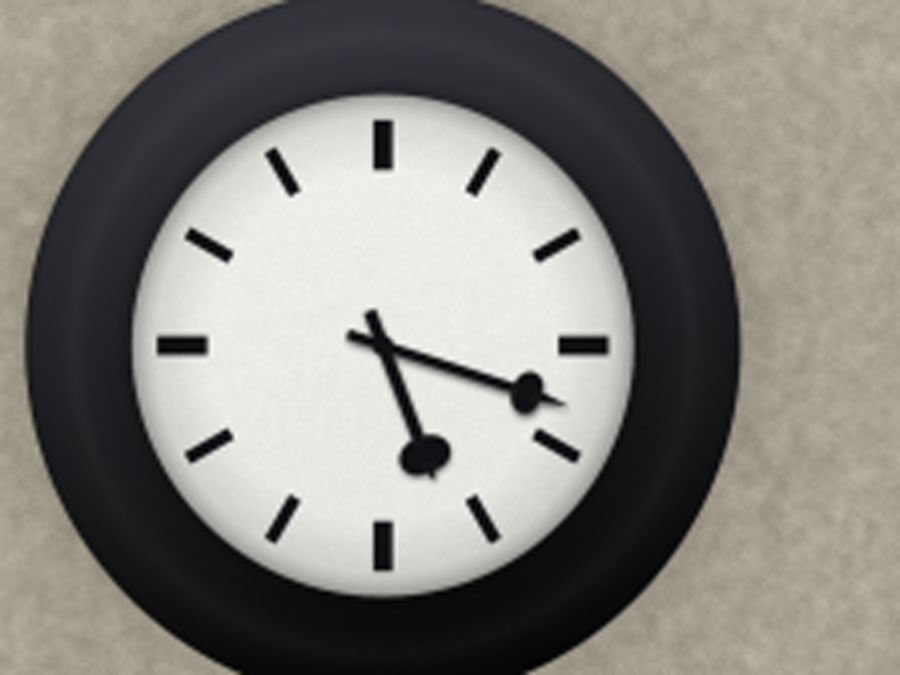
h=5 m=18
